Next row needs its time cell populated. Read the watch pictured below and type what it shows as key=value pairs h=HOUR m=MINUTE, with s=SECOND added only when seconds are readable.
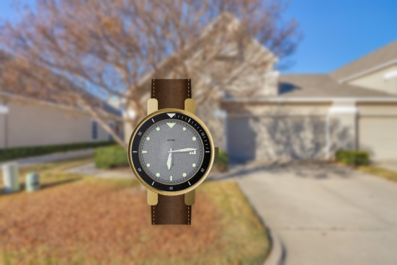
h=6 m=14
